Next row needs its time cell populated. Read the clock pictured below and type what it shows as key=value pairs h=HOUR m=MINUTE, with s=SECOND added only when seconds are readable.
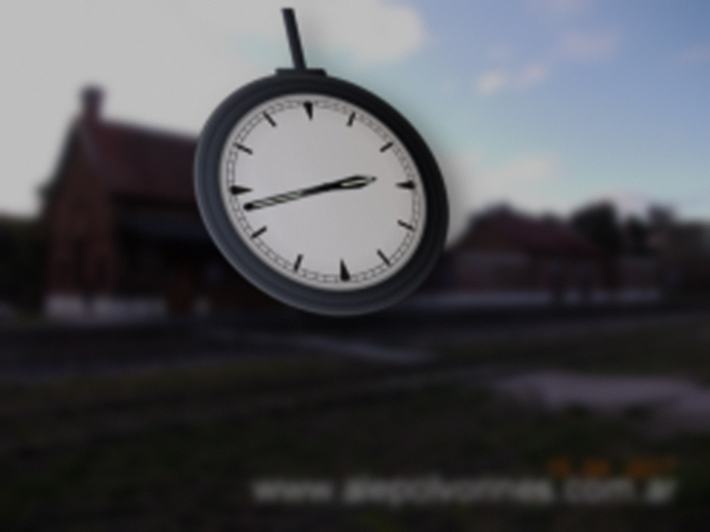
h=2 m=43
